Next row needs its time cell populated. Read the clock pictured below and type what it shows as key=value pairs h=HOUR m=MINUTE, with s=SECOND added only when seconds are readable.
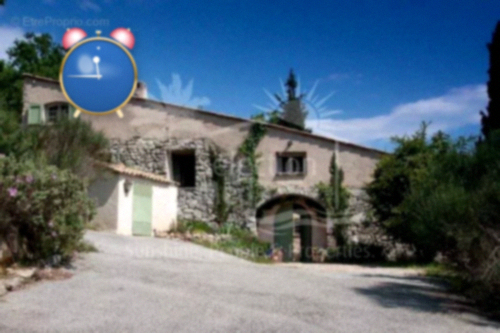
h=11 m=45
